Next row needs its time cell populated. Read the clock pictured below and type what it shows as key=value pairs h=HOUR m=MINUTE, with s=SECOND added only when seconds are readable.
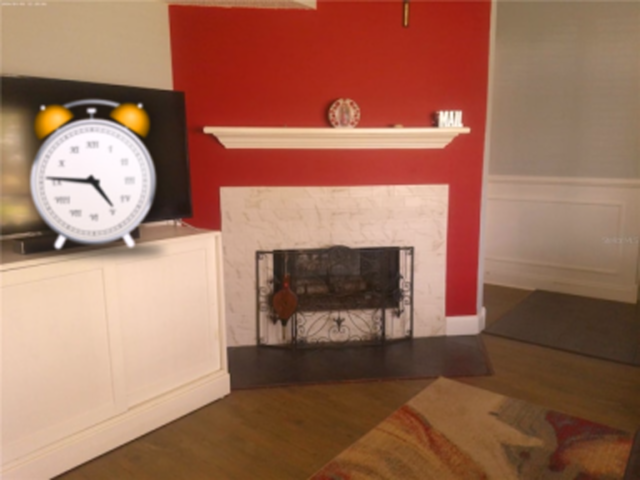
h=4 m=46
